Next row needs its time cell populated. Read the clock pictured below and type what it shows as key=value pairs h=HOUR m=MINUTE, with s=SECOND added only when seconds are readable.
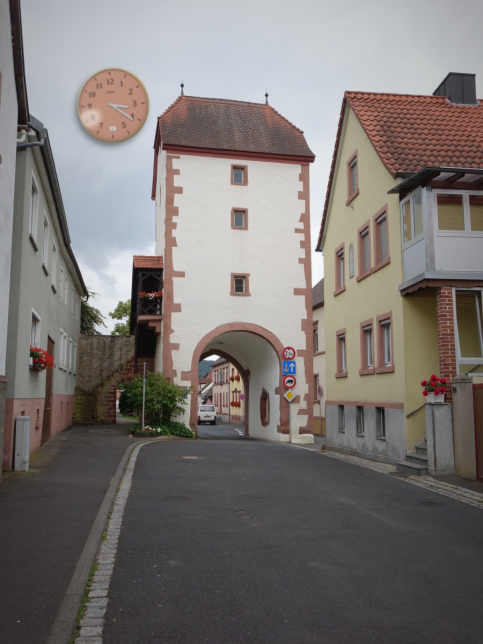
h=3 m=21
